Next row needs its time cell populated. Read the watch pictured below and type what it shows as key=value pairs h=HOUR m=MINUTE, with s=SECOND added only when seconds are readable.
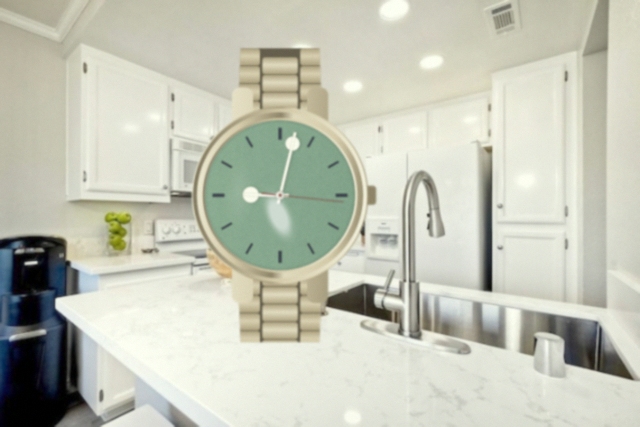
h=9 m=2 s=16
